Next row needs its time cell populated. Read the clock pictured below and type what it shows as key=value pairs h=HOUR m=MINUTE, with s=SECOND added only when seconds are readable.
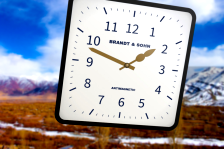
h=1 m=48
